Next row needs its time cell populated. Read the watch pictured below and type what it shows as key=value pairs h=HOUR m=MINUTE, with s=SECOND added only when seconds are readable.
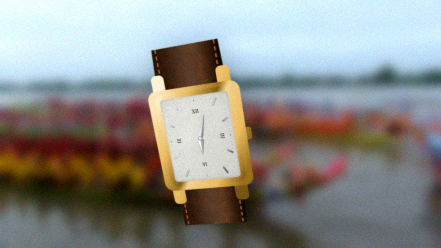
h=6 m=3
